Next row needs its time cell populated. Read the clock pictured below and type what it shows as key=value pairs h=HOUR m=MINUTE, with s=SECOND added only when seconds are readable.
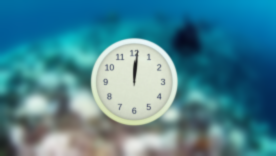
h=12 m=1
